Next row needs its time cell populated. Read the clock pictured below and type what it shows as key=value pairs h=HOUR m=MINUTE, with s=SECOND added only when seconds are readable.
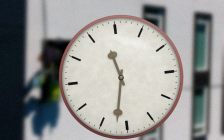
h=11 m=32
